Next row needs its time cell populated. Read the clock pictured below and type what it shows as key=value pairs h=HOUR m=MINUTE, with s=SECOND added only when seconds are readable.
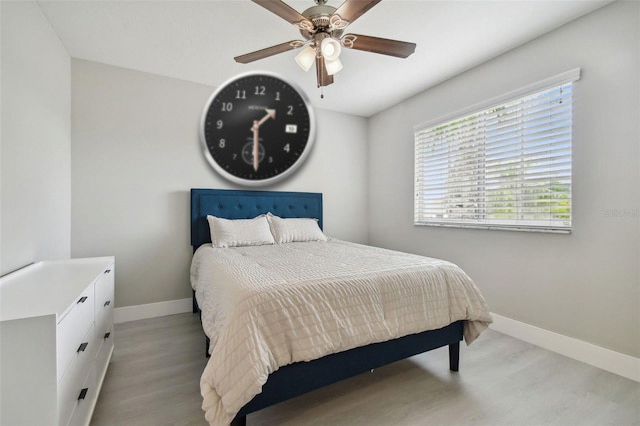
h=1 m=29
